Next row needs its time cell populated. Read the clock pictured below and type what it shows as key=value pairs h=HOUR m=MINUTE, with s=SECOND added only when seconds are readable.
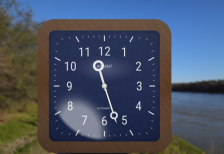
h=11 m=27
